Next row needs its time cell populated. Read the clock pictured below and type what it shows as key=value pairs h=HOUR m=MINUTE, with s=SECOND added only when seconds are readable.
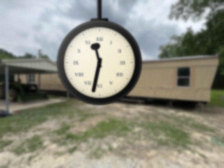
h=11 m=32
